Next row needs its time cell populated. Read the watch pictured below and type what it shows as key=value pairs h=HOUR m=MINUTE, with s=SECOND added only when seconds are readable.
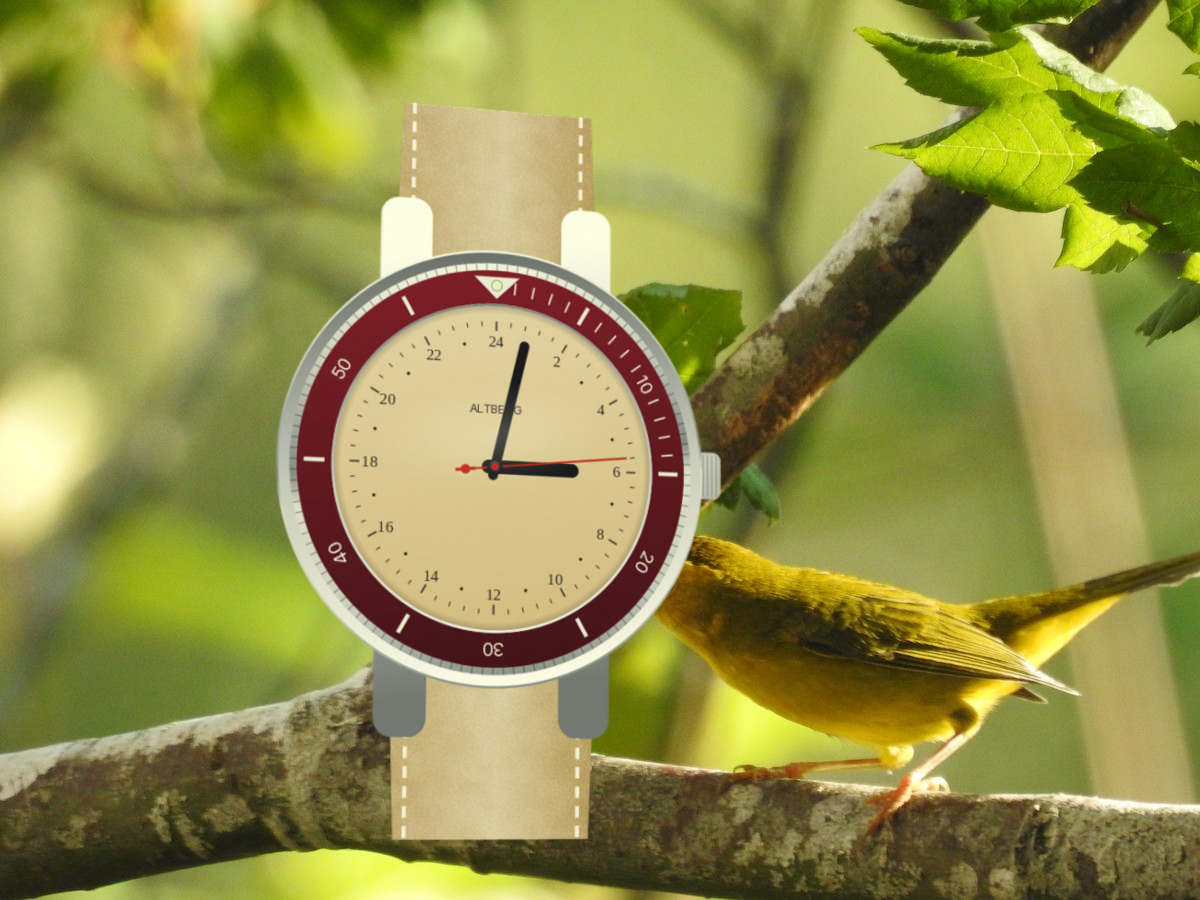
h=6 m=2 s=14
